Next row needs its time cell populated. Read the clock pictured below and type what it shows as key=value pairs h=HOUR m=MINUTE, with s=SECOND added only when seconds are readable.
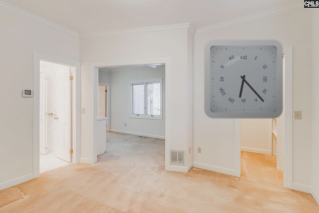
h=6 m=23
